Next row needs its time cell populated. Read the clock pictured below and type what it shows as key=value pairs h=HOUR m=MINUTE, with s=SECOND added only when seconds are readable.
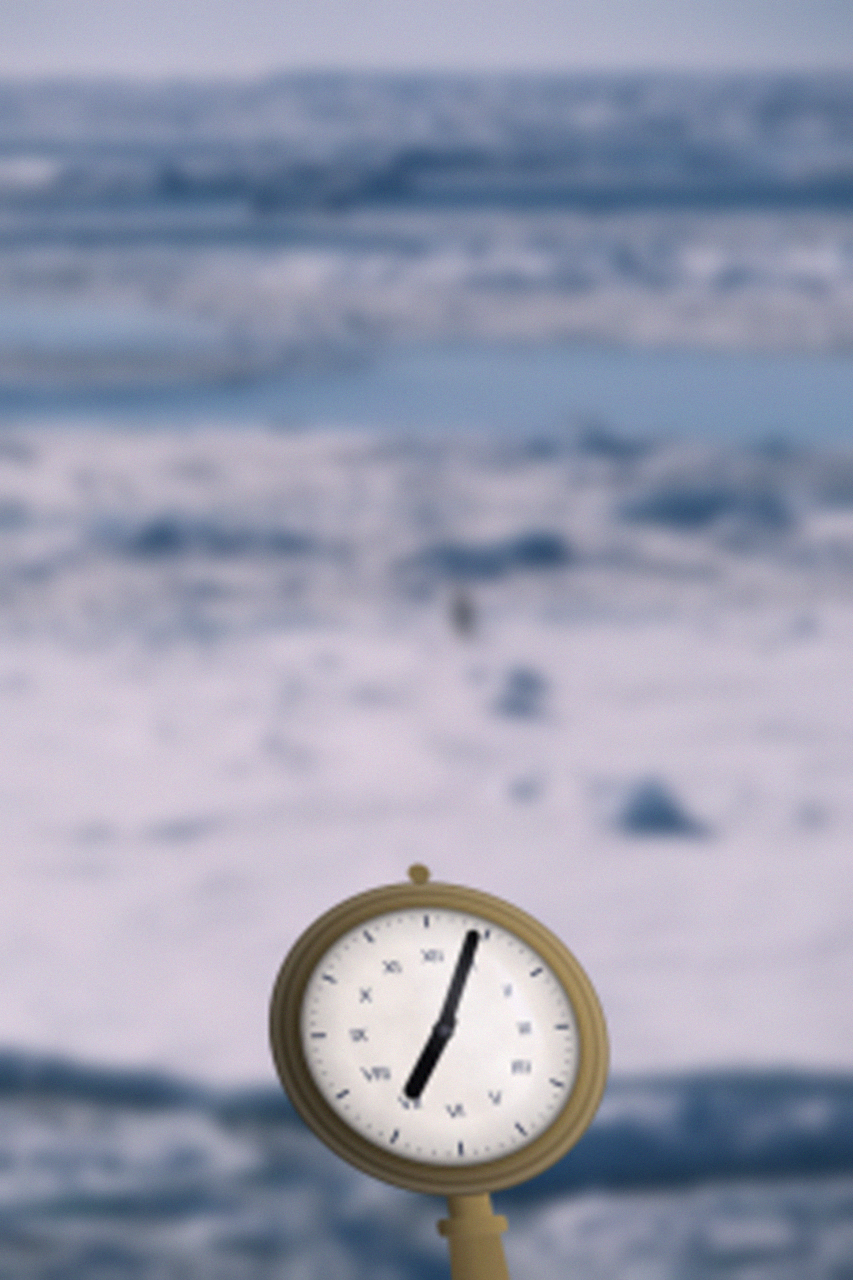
h=7 m=4
